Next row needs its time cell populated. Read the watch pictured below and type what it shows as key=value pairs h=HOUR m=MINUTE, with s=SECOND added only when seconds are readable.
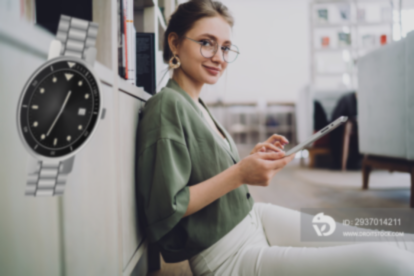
h=12 m=34
